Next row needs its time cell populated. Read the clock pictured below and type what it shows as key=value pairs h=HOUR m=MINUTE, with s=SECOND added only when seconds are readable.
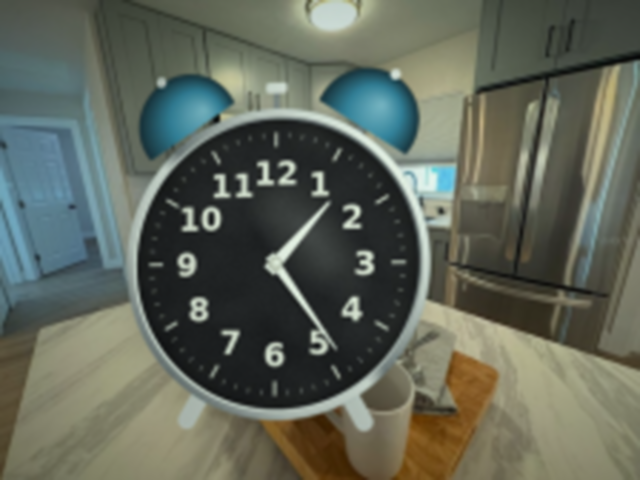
h=1 m=24
